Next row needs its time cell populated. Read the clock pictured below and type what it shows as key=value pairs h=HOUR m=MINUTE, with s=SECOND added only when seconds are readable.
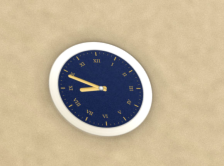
h=8 m=49
